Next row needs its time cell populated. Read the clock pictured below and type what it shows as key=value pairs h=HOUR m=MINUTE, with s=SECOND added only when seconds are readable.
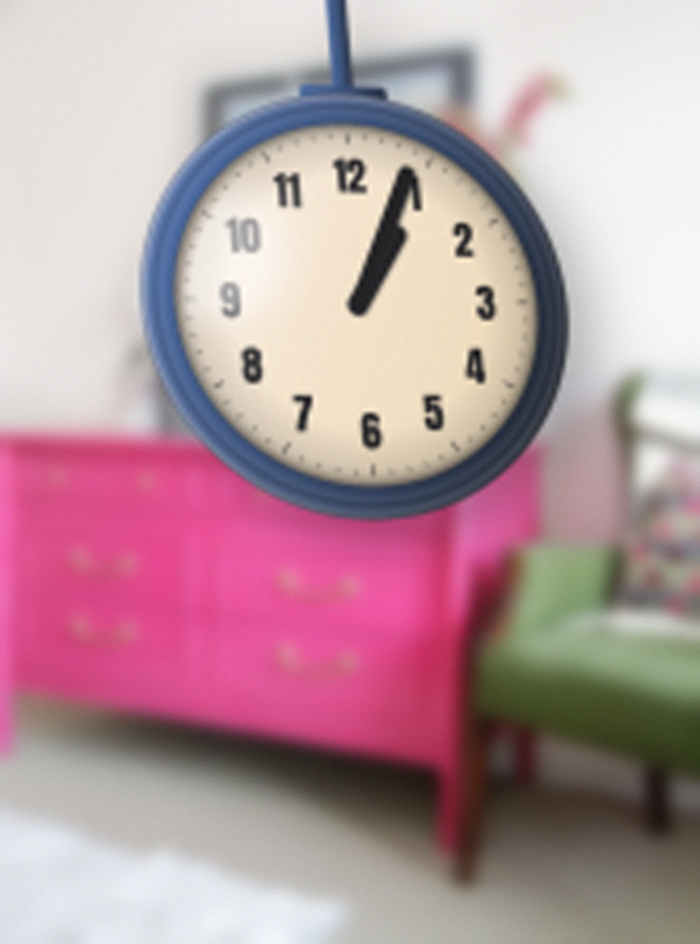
h=1 m=4
